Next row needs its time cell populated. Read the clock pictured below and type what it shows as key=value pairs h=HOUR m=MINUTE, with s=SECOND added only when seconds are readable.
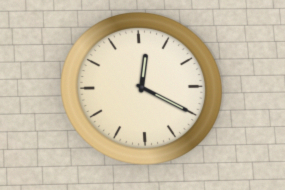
h=12 m=20
